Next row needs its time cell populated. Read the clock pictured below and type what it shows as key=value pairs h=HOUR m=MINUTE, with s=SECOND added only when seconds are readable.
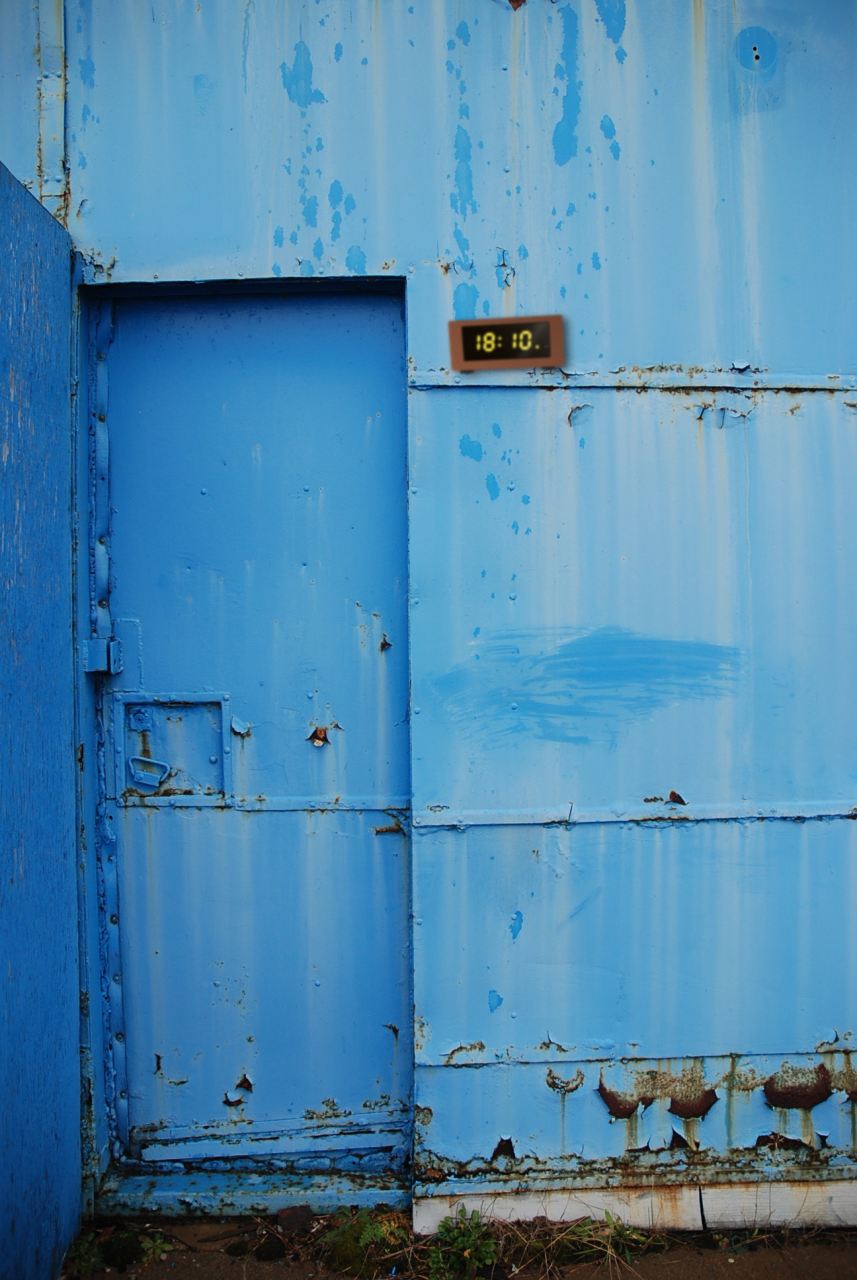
h=18 m=10
